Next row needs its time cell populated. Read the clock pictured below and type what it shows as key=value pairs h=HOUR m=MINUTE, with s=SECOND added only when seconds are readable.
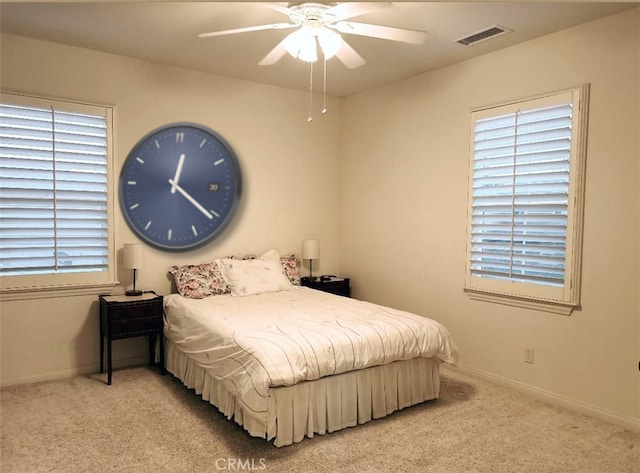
h=12 m=21
